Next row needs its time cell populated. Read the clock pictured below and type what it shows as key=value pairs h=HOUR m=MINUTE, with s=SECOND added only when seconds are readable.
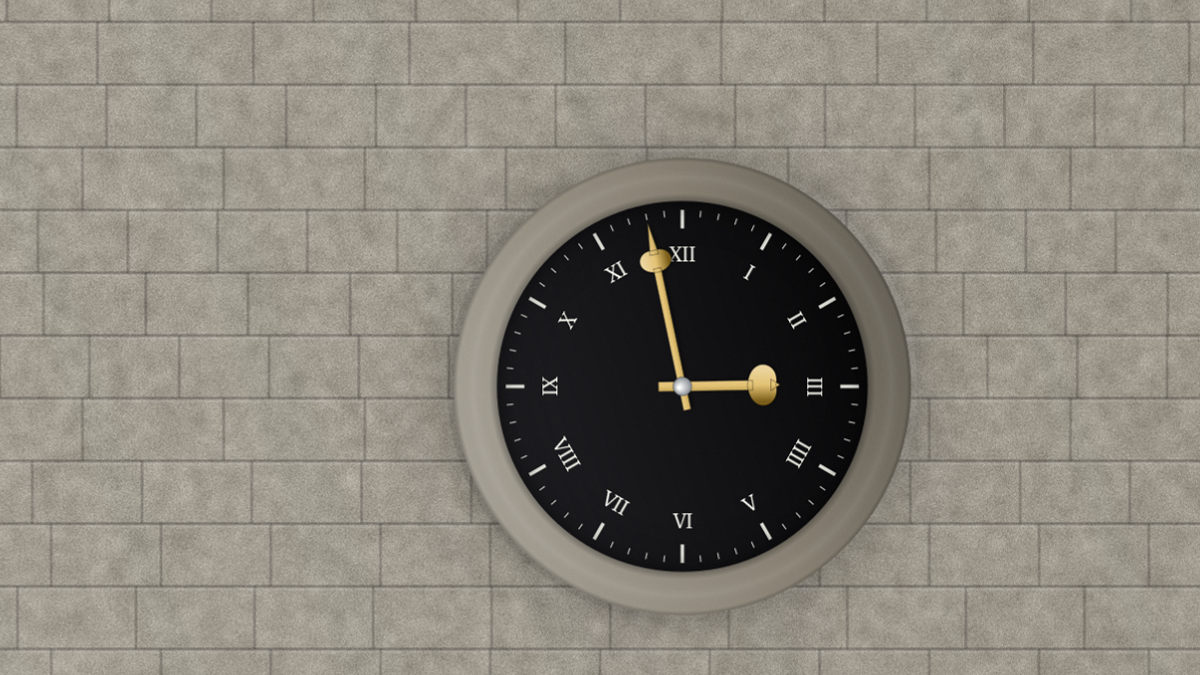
h=2 m=58
